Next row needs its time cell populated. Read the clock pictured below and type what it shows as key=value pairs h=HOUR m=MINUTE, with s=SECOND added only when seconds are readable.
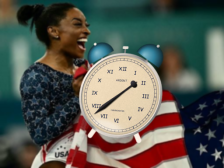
h=1 m=38
